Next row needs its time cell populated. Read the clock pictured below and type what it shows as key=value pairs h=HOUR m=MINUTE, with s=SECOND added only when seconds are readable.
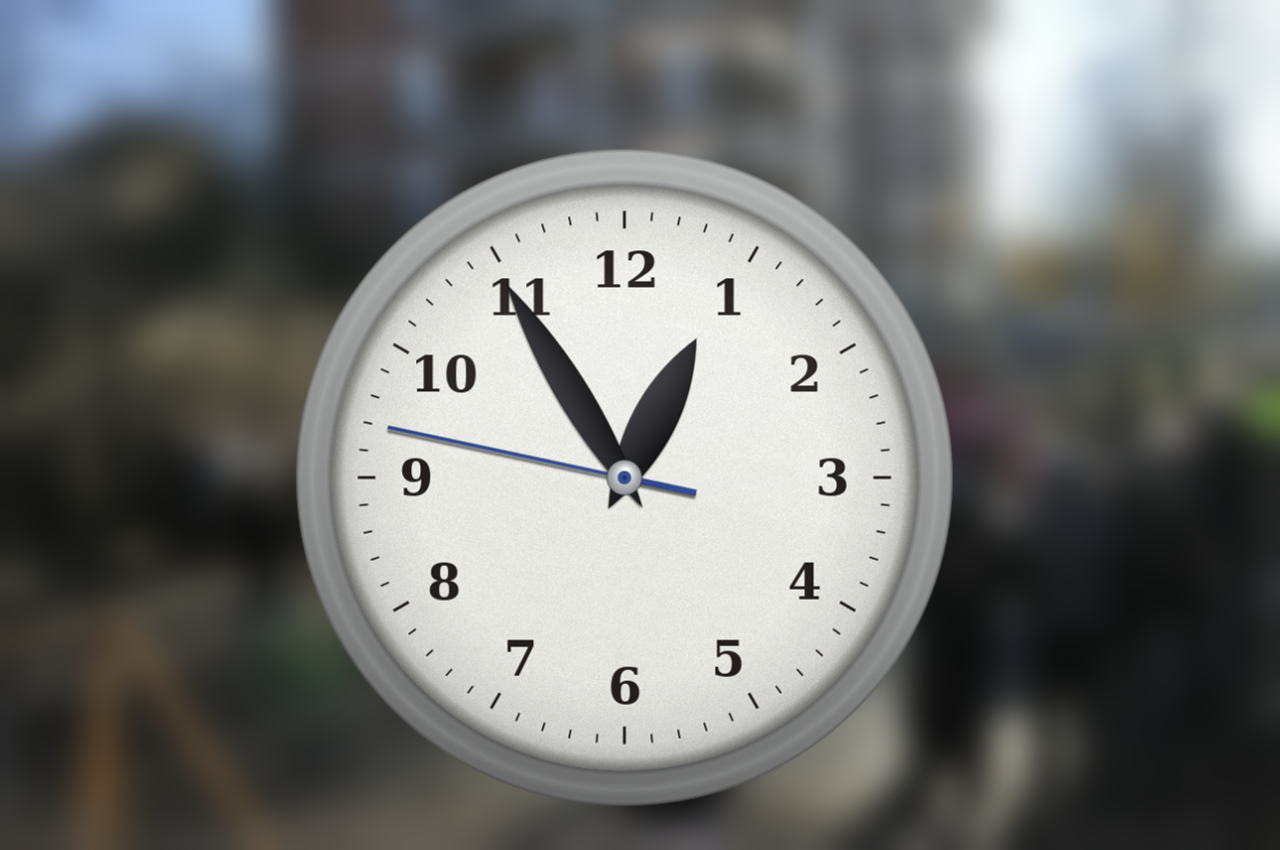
h=12 m=54 s=47
